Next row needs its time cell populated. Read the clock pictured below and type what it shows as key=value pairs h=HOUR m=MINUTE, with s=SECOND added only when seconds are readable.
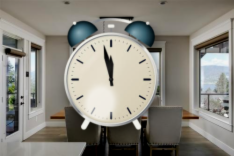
h=11 m=58
